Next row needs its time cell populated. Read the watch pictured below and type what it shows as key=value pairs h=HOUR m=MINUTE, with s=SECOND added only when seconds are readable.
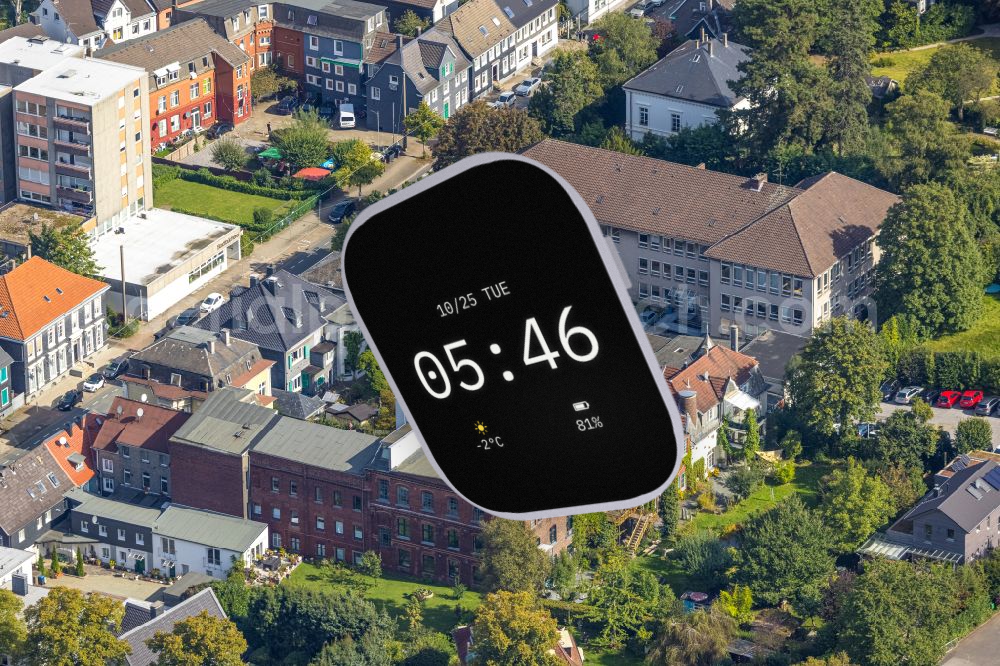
h=5 m=46
